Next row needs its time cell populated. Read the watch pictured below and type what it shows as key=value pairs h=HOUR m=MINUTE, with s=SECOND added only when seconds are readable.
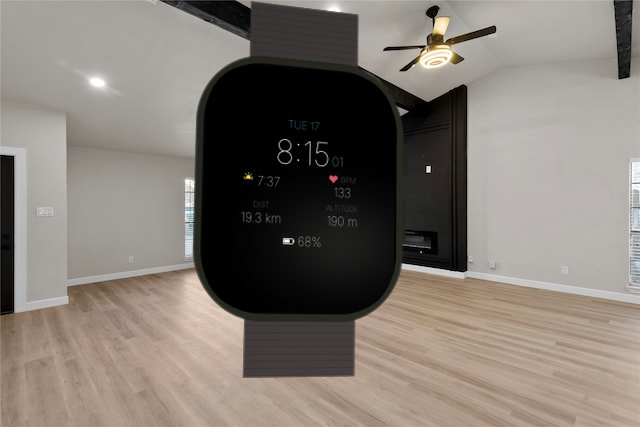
h=8 m=15 s=1
